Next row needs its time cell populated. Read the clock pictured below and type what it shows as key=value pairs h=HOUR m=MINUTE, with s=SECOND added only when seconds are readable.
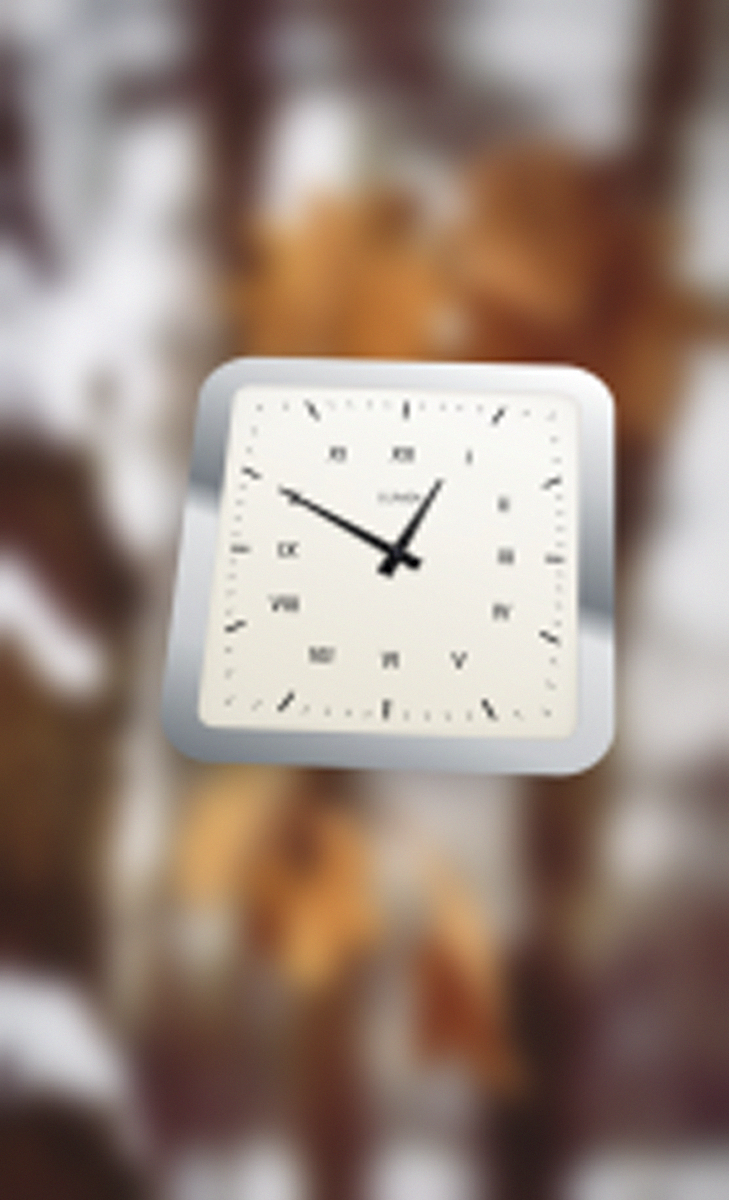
h=12 m=50
